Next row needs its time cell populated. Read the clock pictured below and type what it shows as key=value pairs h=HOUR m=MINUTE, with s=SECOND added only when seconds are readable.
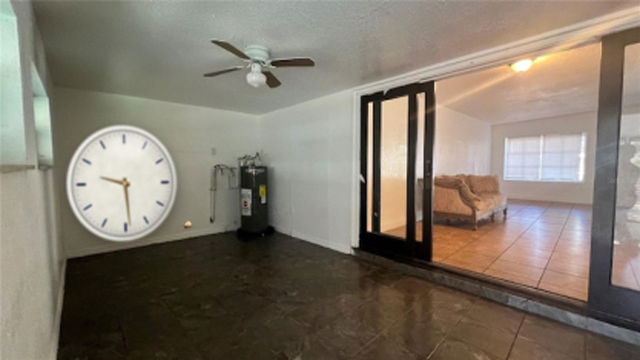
h=9 m=29
